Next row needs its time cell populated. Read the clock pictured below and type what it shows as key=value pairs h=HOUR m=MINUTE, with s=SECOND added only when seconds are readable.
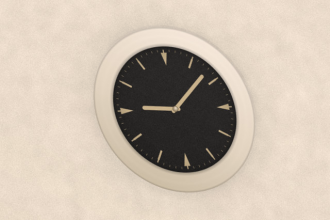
h=9 m=8
